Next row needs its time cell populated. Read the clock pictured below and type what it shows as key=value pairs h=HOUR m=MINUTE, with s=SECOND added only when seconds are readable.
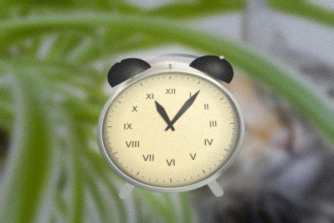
h=11 m=6
